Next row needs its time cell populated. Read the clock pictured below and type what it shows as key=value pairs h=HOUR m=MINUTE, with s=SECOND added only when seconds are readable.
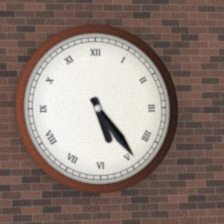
h=5 m=24
